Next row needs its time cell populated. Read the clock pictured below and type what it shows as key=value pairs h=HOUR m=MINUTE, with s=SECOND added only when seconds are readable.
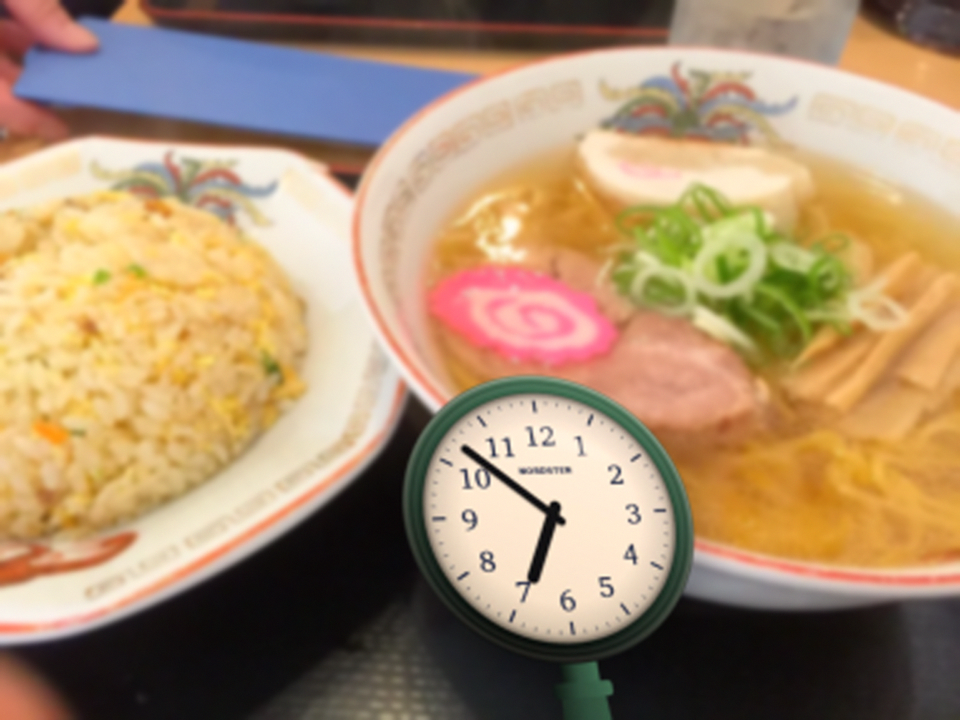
h=6 m=52
